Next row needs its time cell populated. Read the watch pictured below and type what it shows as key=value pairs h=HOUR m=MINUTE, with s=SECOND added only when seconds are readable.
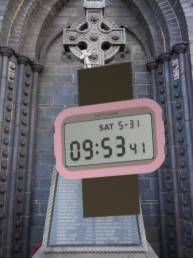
h=9 m=53 s=41
